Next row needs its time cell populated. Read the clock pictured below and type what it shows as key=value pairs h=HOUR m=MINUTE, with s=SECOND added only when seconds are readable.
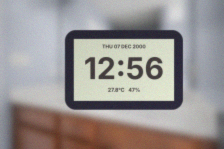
h=12 m=56
